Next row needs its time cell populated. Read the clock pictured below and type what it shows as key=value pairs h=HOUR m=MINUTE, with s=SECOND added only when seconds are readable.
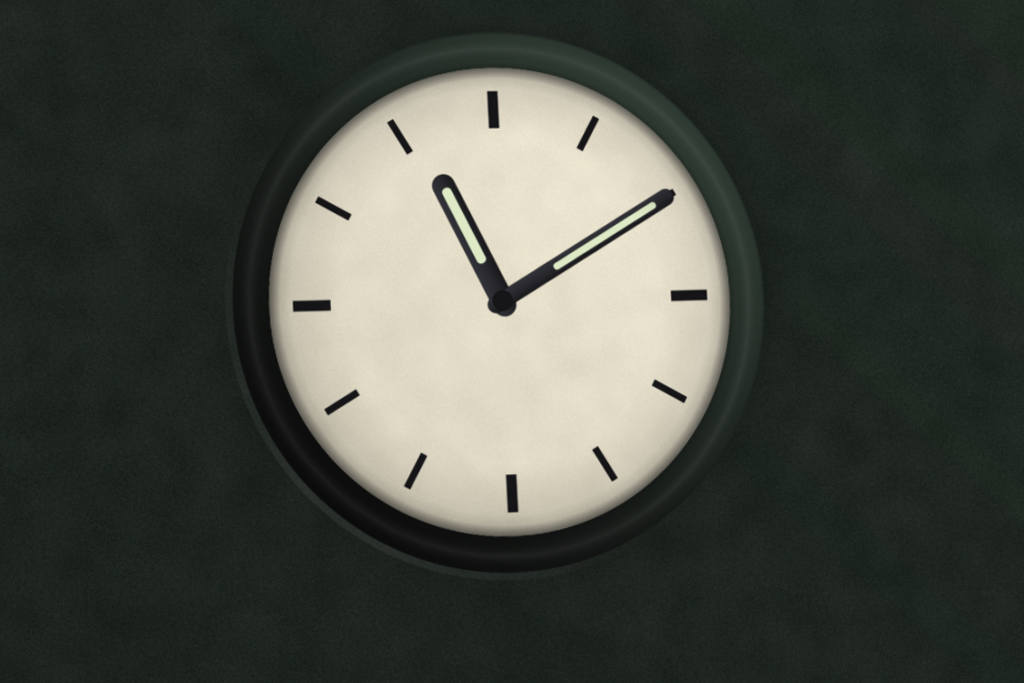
h=11 m=10
